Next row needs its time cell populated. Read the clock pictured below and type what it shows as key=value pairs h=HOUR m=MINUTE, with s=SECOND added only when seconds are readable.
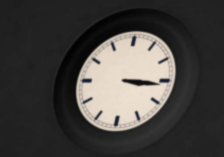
h=3 m=16
